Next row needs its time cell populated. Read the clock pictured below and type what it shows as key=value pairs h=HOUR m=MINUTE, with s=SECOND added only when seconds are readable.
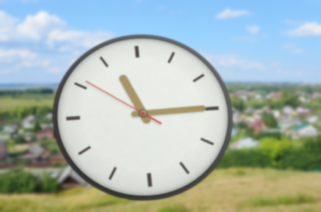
h=11 m=14 s=51
